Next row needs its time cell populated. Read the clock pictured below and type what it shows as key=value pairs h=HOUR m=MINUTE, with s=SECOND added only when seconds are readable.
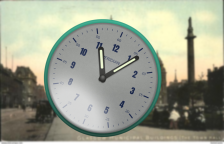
h=11 m=6
